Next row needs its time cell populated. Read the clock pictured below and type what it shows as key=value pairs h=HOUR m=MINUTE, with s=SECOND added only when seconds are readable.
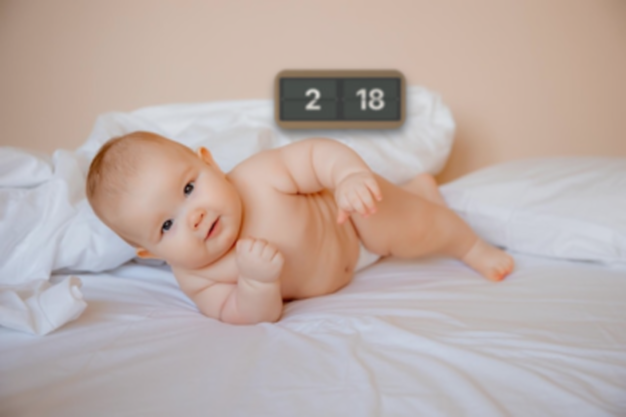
h=2 m=18
